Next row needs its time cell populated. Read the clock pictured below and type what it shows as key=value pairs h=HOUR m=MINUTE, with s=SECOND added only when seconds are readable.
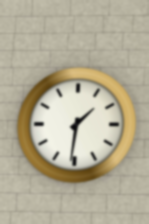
h=1 m=31
